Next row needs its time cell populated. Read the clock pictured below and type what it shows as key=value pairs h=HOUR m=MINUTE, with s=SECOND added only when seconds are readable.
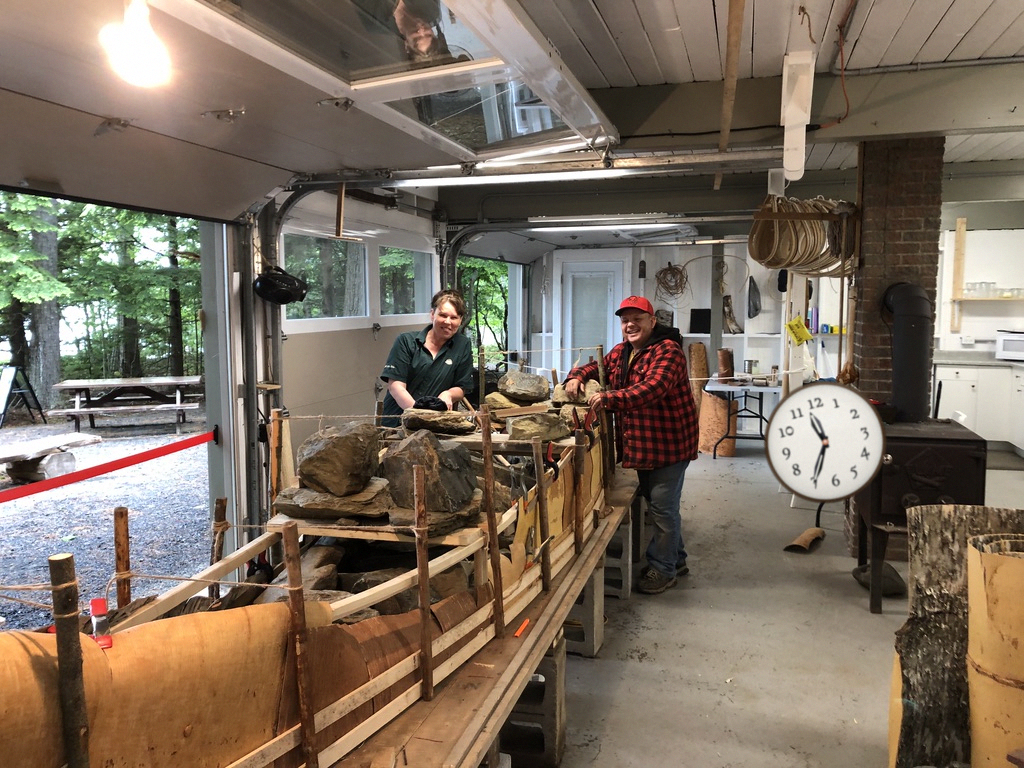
h=11 m=35
